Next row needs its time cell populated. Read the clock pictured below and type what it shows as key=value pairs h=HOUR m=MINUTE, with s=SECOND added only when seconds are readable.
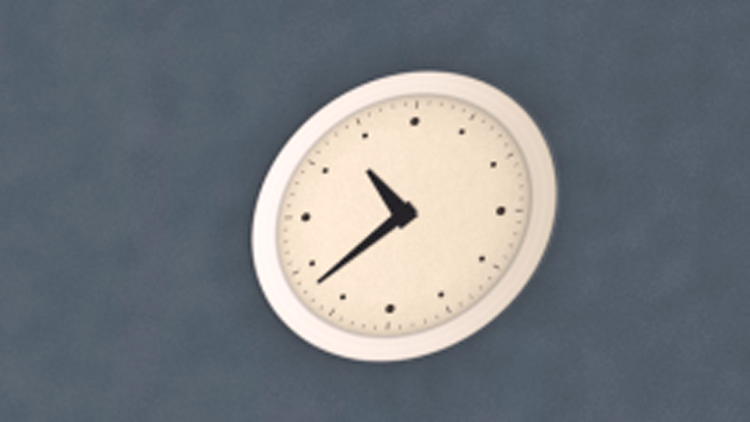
h=10 m=38
